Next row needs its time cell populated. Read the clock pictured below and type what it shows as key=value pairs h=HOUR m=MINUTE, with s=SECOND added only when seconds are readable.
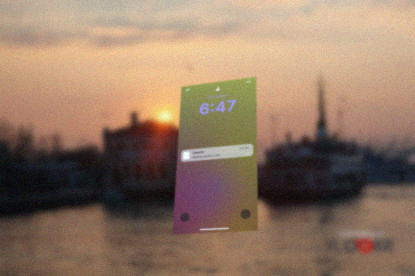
h=6 m=47
